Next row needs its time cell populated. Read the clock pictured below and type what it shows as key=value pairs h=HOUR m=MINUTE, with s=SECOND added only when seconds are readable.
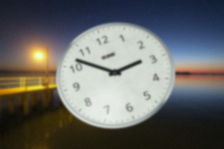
h=2 m=52
